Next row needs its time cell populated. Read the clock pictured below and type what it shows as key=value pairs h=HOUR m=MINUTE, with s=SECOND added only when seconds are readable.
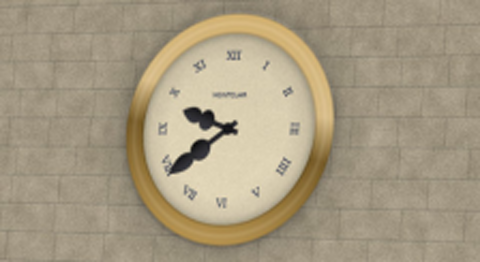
h=9 m=39
